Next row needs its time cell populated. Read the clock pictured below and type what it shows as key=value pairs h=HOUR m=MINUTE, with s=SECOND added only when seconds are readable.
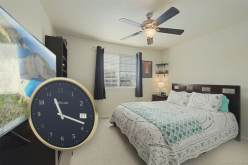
h=11 m=18
